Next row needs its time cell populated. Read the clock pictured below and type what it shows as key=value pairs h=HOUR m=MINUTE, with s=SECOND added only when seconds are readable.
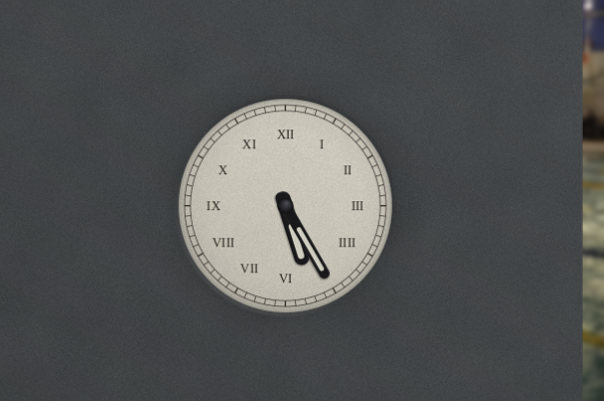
h=5 m=25
